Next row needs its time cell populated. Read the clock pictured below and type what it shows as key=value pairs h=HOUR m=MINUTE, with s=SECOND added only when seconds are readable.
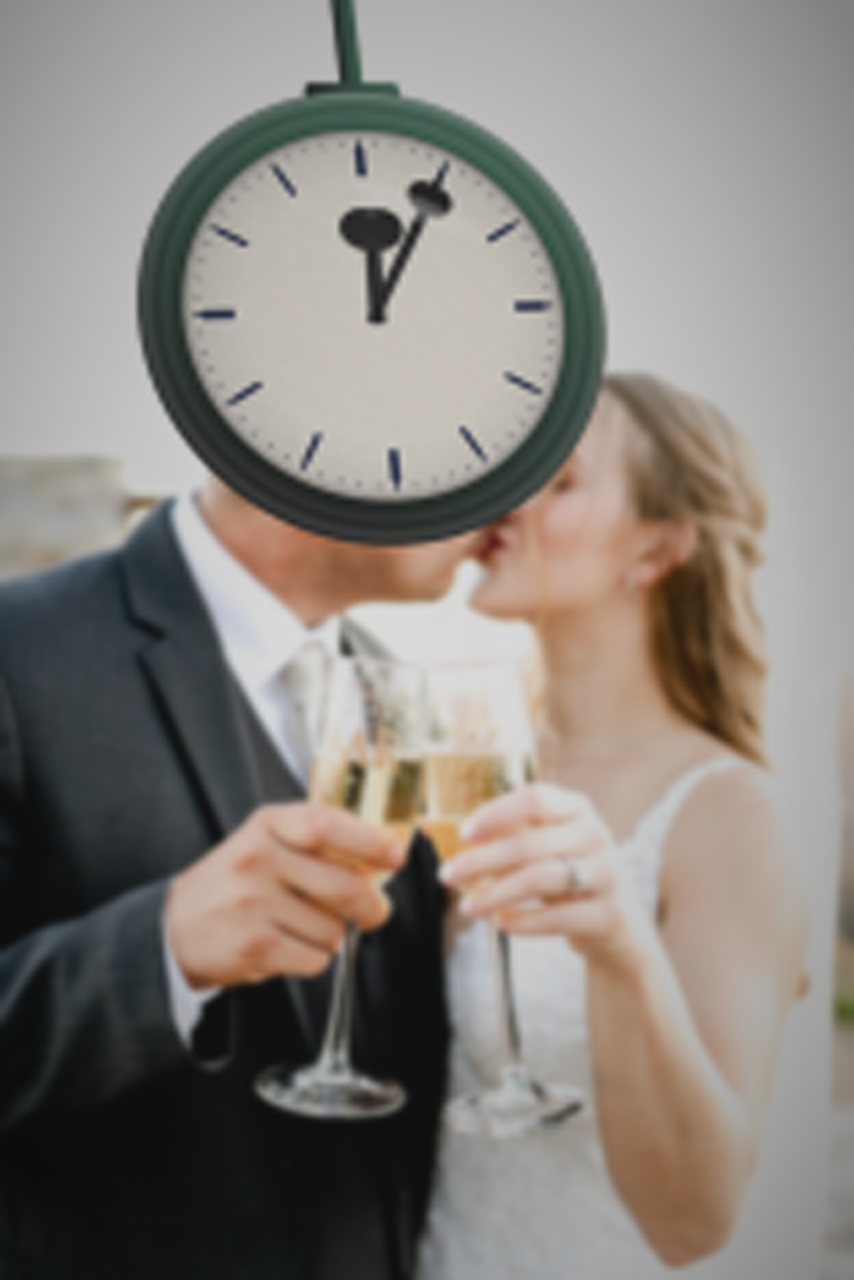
h=12 m=5
